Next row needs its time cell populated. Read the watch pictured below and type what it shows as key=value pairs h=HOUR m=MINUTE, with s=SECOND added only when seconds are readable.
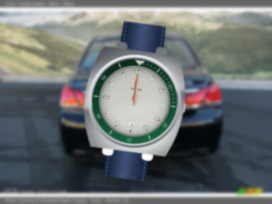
h=12 m=0
